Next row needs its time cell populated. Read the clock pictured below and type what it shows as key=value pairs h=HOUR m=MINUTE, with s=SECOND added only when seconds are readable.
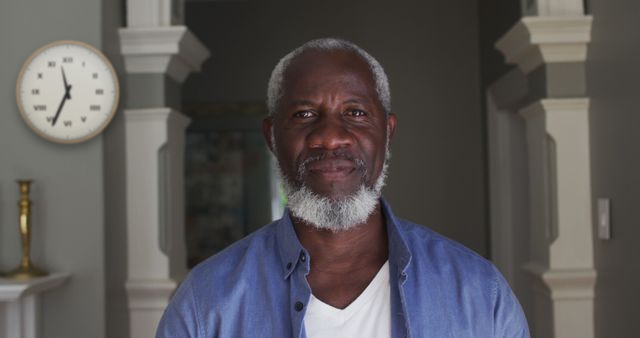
h=11 m=34
